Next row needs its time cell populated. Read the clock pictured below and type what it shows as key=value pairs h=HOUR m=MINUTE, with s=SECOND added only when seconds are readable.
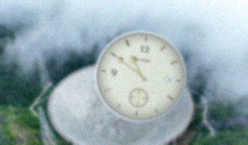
h=10 m=50
